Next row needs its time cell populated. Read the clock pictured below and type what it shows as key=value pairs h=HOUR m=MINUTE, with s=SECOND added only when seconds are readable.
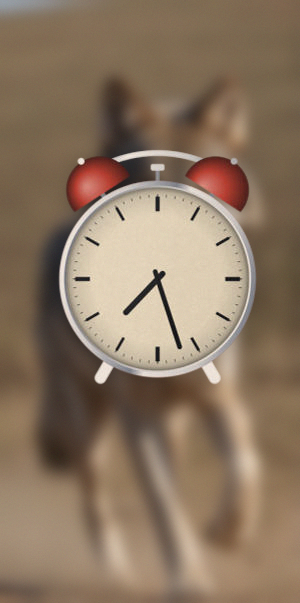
h=7 m=27
